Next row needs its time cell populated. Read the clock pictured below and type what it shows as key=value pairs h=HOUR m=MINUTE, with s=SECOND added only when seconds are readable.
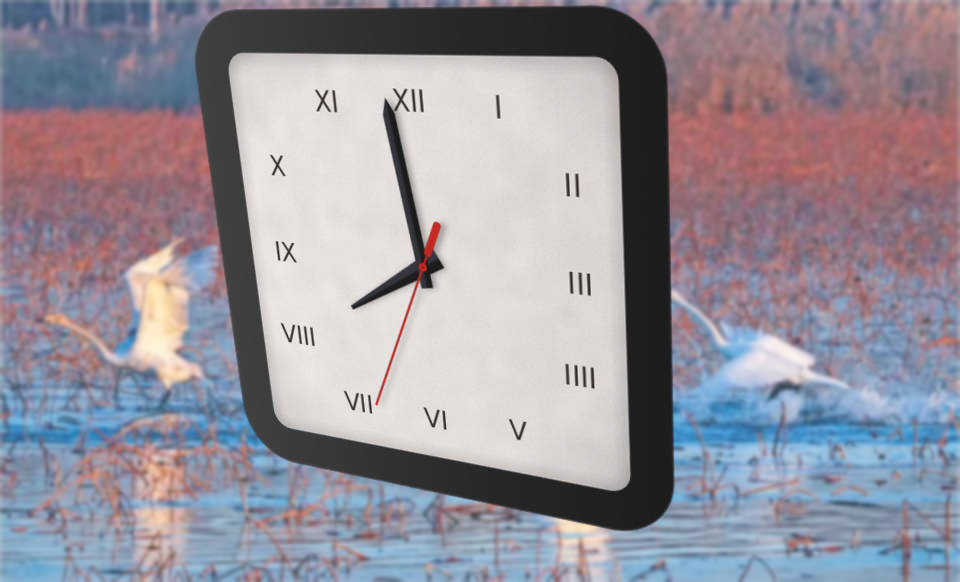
h=7 m=58 s=34
